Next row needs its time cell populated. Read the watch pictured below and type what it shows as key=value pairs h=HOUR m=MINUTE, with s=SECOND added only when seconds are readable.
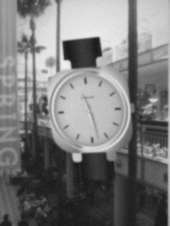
h=11 m=28
